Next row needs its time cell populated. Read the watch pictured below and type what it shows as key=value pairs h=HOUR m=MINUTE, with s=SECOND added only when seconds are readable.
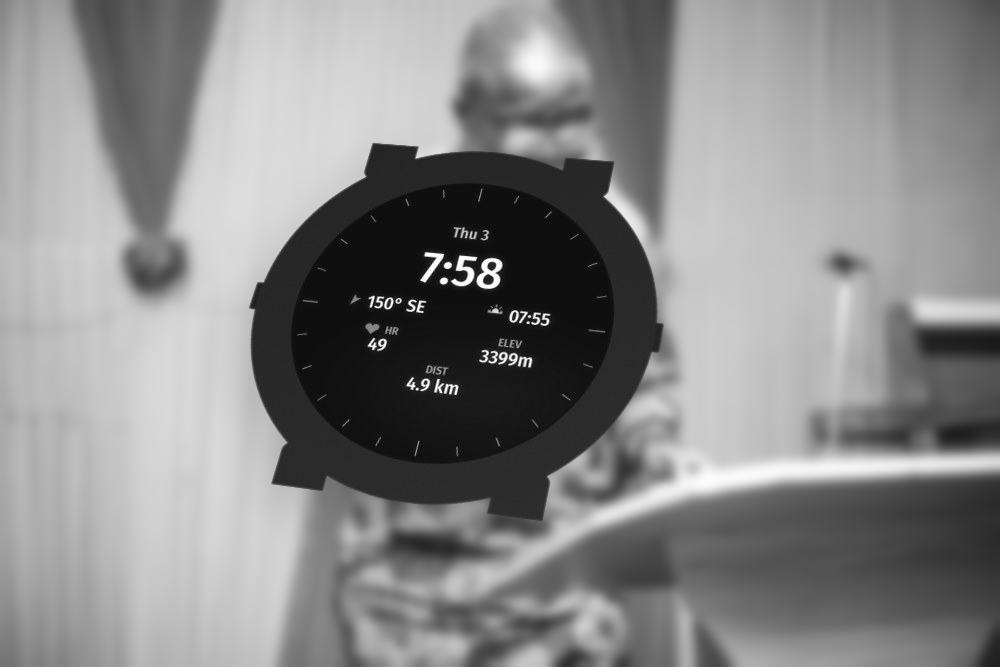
h=7 m=58
